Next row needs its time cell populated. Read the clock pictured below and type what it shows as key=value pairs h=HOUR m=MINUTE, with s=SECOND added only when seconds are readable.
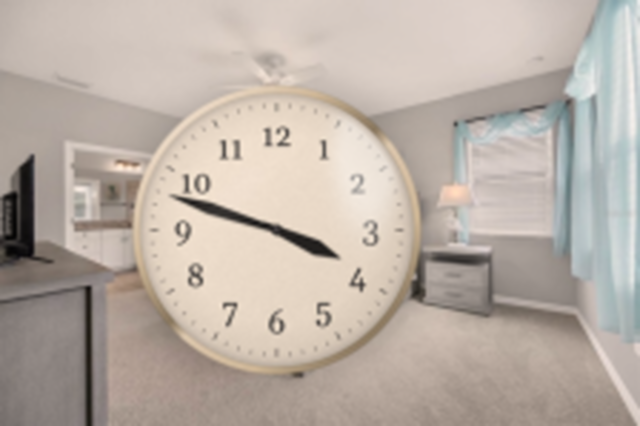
h=3 m=48
